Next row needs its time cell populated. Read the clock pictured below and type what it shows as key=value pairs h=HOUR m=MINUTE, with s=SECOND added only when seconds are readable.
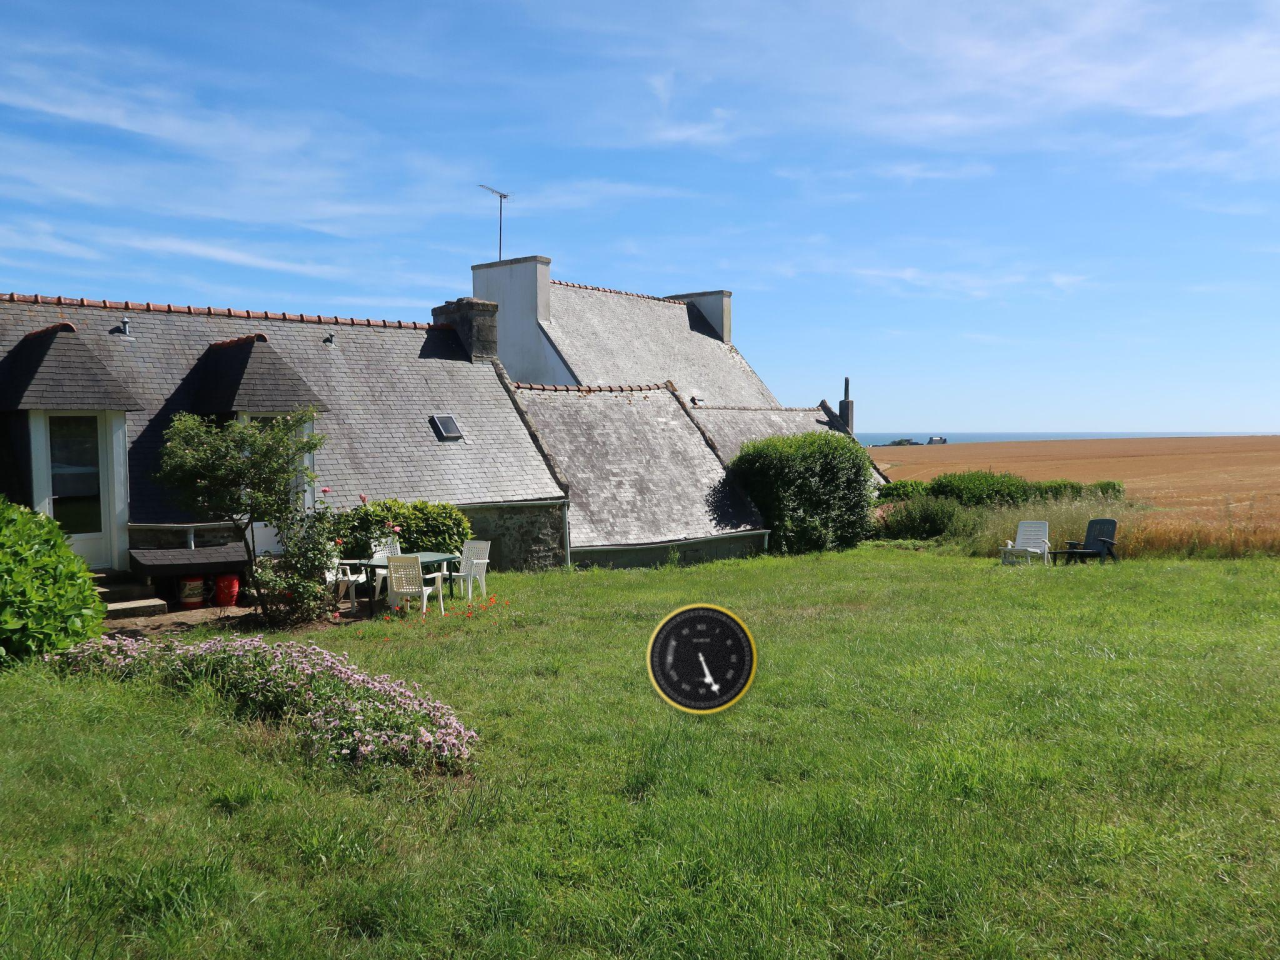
h=5 m=26
